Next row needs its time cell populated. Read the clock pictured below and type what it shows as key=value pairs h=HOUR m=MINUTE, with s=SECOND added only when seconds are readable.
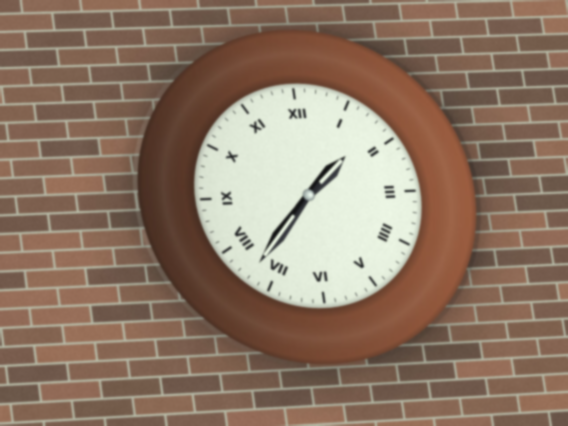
h=1 m=37
